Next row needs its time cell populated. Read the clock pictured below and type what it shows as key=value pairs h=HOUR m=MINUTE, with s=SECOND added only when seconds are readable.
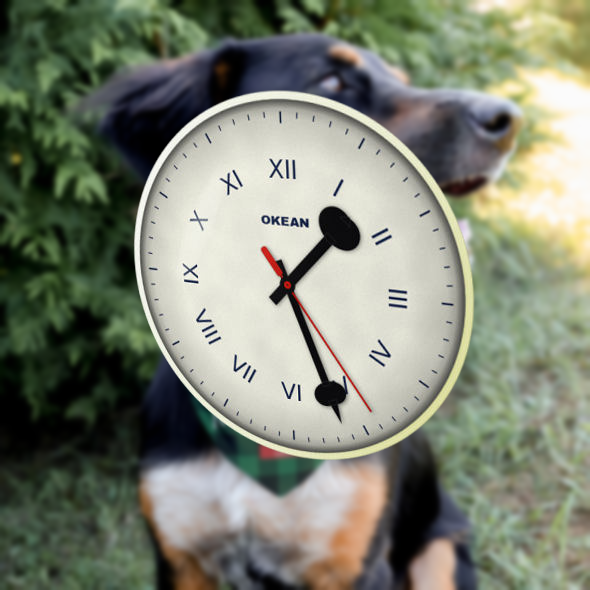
h=1 m=26 s=24
